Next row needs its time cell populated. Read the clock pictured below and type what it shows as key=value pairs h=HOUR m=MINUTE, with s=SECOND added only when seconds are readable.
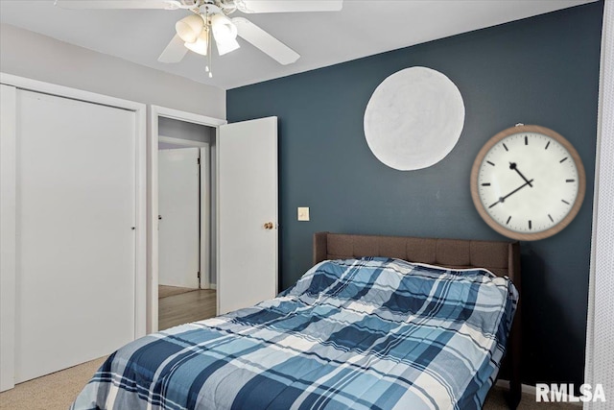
h=10 m=40
